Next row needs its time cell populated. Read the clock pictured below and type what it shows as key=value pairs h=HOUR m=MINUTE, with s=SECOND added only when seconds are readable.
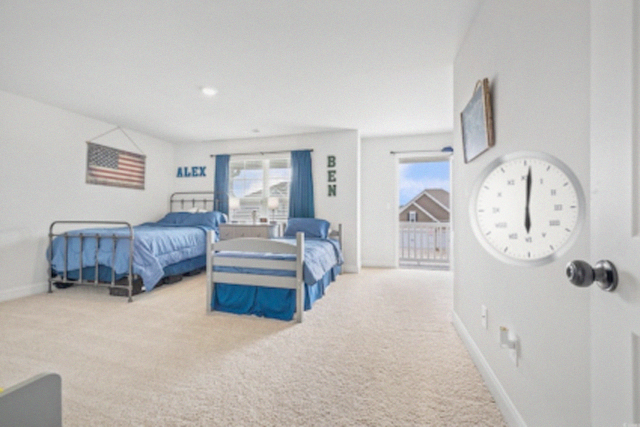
h=6 m=1
